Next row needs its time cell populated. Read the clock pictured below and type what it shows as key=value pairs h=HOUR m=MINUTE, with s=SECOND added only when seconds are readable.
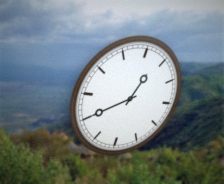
h=12 m=40
